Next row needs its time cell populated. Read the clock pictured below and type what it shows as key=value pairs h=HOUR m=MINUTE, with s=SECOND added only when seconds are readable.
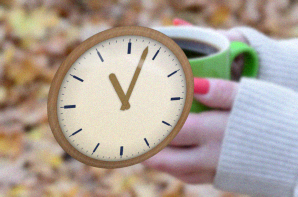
h=11 m=3
